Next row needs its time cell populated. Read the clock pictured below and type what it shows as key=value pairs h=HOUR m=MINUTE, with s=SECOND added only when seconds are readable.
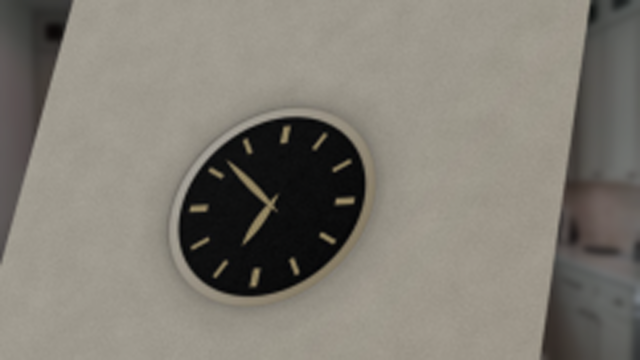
h=6 m=52
